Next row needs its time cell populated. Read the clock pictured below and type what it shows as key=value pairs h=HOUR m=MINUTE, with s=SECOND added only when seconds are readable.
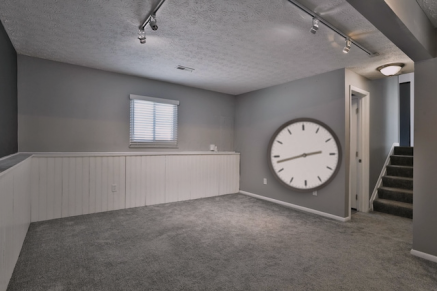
h=2 m=43
